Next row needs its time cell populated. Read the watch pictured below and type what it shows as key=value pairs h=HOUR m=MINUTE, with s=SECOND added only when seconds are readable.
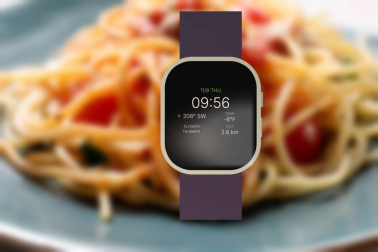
h=9 m=56
